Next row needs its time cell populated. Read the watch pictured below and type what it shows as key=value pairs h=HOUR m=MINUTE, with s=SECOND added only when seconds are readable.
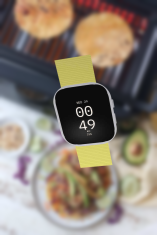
h=0 m=49
